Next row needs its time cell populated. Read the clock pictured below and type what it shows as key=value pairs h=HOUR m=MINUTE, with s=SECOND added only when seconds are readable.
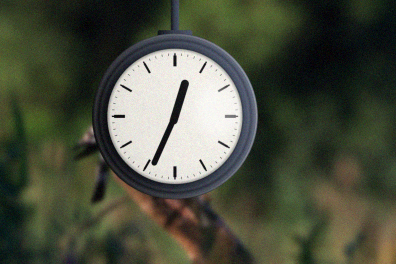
h=12 m=34
